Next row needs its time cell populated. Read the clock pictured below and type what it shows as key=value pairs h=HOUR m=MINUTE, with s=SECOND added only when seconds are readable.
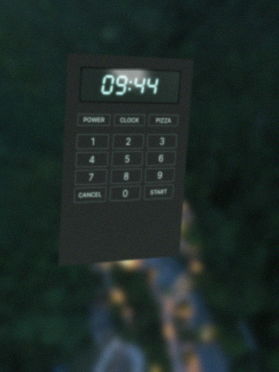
h=9 m=44
